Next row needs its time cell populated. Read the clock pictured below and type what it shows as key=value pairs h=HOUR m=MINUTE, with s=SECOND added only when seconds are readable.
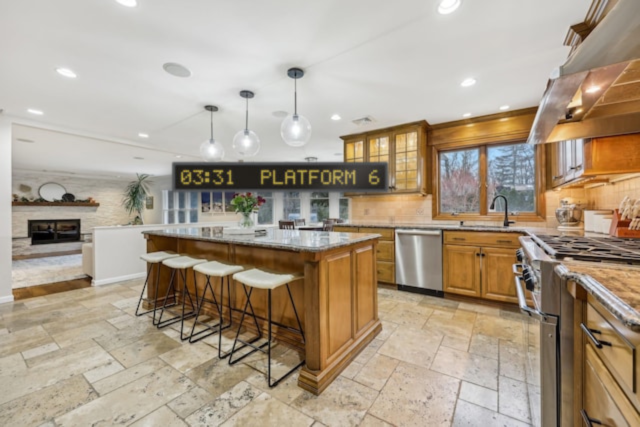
h=3 m=31
